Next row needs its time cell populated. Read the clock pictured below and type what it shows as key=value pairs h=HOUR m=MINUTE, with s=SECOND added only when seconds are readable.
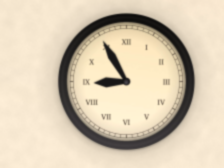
h=8 m=55
